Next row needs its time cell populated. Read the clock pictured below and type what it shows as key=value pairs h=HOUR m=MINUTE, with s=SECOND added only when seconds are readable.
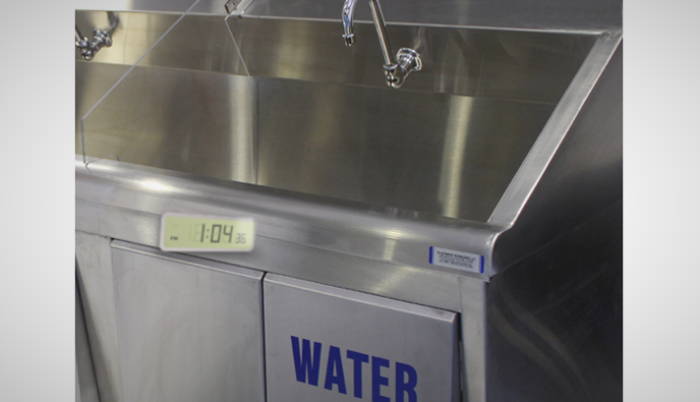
h=1 m=4
